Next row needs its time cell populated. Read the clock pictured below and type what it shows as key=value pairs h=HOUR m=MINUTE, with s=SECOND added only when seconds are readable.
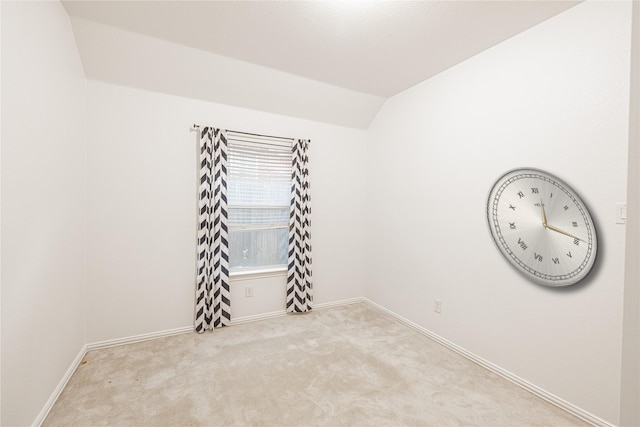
h=12 m=19
